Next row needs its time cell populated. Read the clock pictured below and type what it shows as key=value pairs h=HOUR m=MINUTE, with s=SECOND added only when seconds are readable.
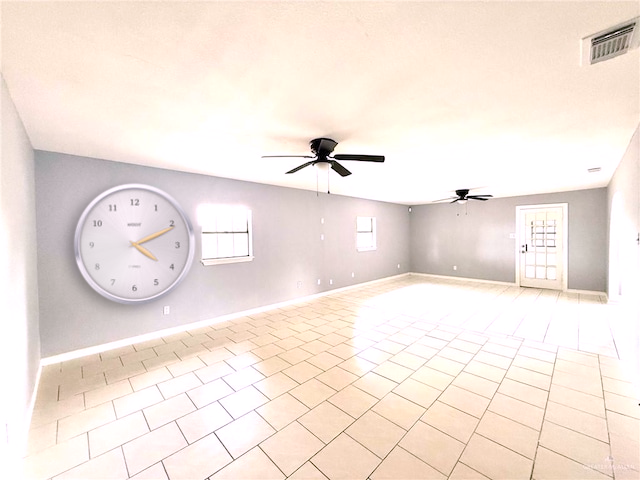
h=4 m=11
